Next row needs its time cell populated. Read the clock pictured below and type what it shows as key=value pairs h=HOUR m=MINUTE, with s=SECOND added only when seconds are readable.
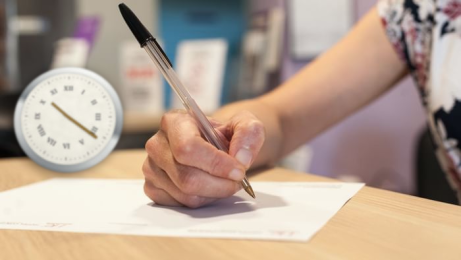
h=10 m=21
